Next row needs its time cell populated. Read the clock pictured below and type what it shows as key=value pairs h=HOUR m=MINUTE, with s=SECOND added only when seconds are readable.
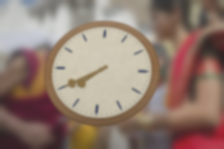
h=7 m=40
